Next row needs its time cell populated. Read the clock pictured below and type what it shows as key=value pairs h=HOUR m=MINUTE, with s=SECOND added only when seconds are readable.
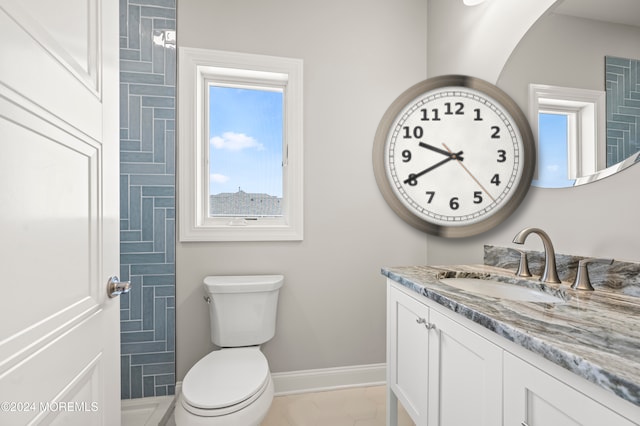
h=9 m=40 s=23
